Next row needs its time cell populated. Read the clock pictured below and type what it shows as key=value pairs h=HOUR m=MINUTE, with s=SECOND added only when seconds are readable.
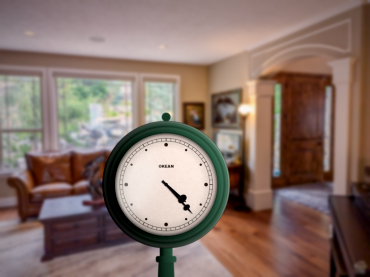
h=4 m=23
